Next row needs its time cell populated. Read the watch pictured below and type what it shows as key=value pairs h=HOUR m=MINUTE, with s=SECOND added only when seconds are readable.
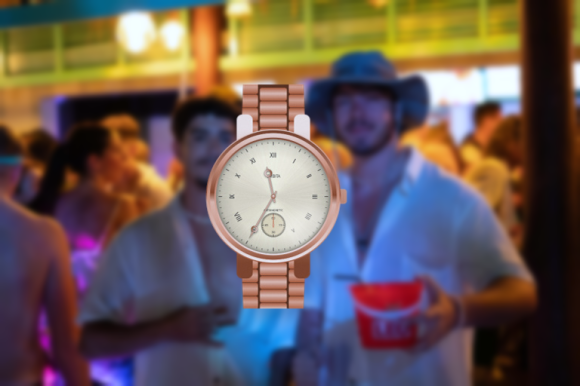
h=11 m=35
